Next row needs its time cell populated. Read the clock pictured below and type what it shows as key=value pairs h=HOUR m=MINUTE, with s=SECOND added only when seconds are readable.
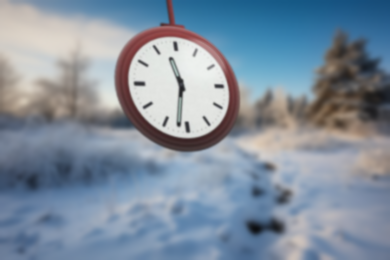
h=11 m=32
